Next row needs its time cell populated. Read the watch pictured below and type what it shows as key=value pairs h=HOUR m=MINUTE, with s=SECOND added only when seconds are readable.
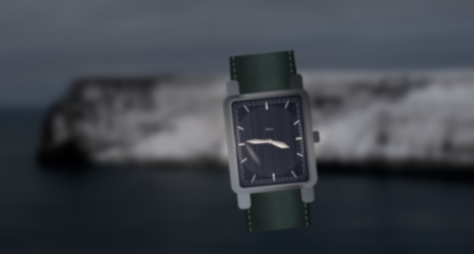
h=3 m=46
